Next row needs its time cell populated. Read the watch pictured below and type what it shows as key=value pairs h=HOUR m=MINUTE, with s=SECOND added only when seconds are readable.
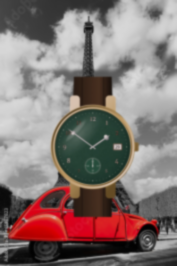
h=1 m=51
